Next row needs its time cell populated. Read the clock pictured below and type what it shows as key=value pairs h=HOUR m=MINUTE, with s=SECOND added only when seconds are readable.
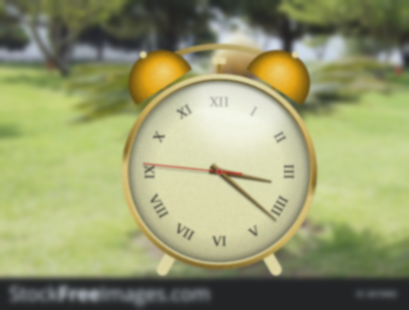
h=3 m=21 s=46
